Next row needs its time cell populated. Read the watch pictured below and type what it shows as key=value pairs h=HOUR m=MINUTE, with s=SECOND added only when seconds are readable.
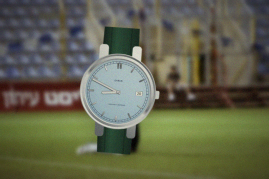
h=8 m=49
